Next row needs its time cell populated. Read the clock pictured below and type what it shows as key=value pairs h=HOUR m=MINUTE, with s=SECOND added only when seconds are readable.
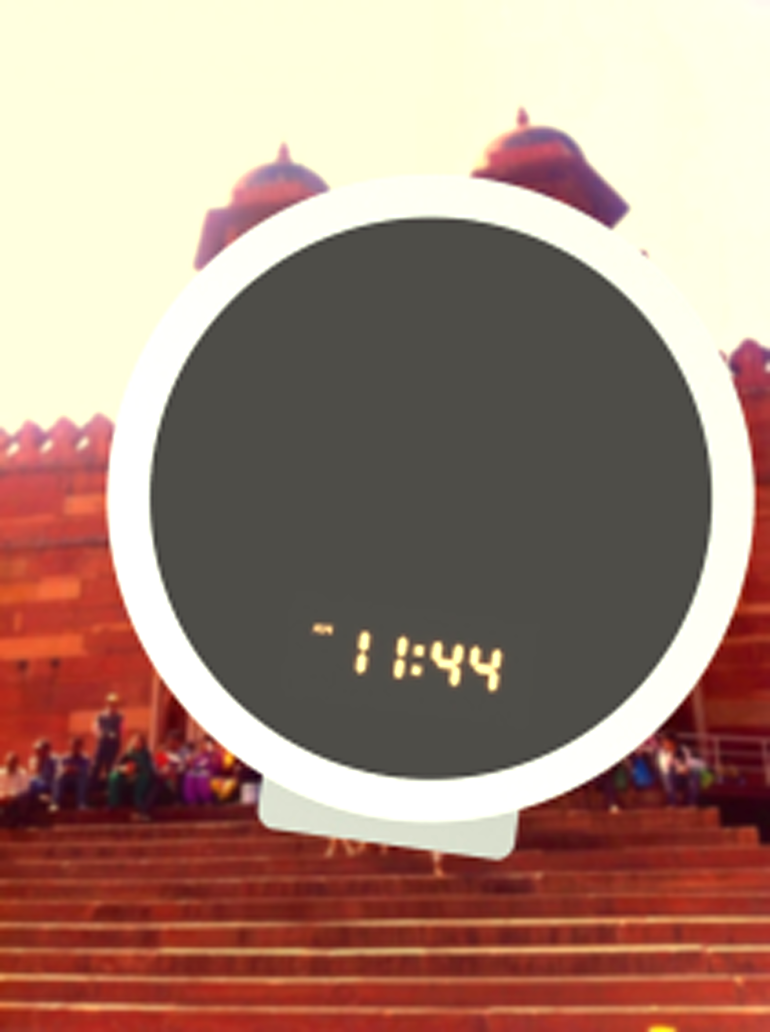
h=11 m=44
